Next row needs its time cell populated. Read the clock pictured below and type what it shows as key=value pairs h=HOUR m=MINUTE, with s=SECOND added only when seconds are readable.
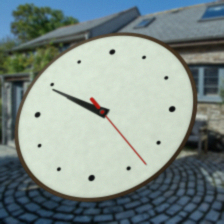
h=9 m=49 s=23
